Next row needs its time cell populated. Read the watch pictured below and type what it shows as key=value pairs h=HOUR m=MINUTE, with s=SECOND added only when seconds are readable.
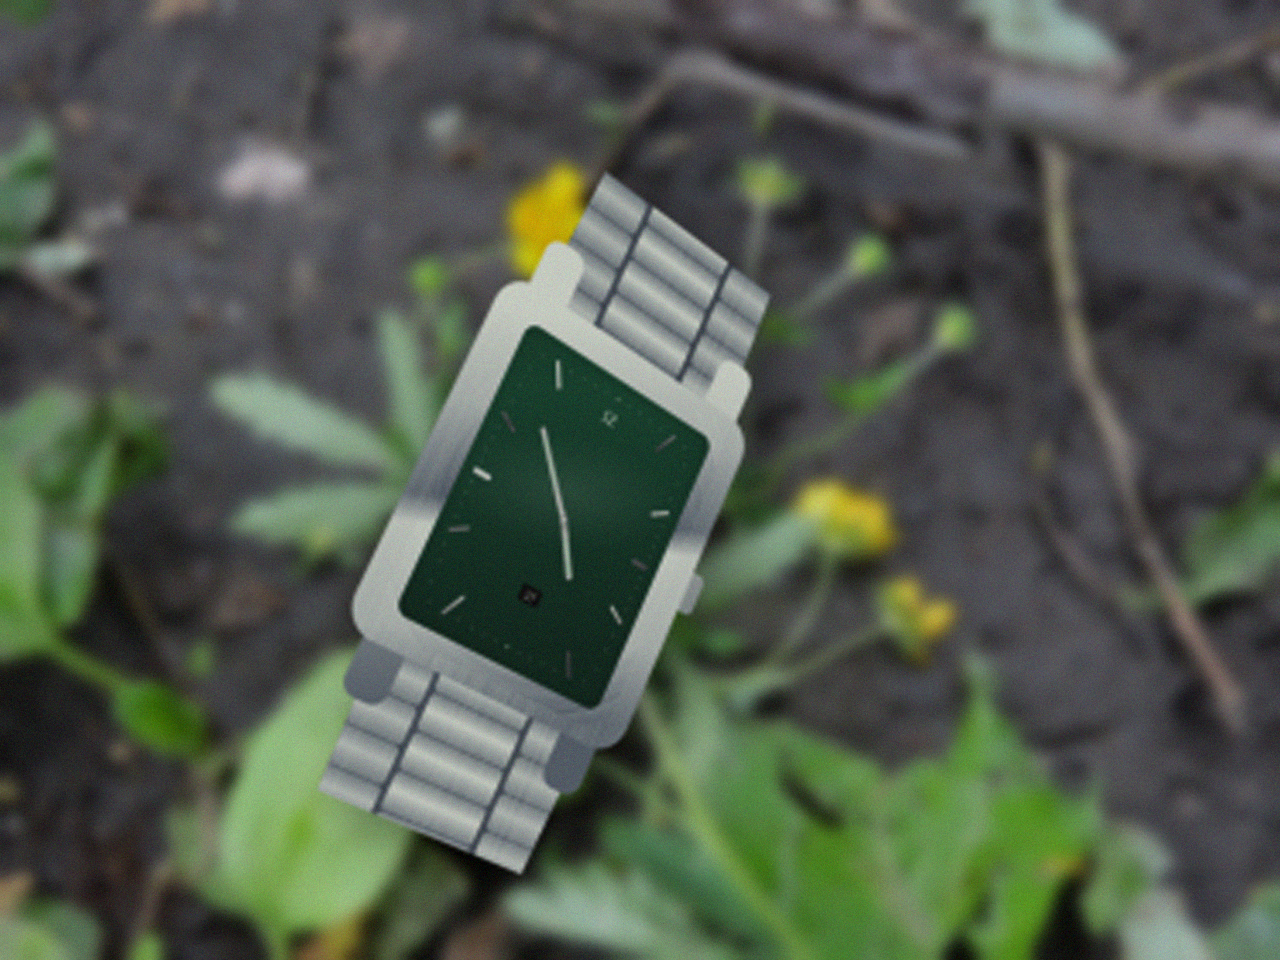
h=4 m=53
